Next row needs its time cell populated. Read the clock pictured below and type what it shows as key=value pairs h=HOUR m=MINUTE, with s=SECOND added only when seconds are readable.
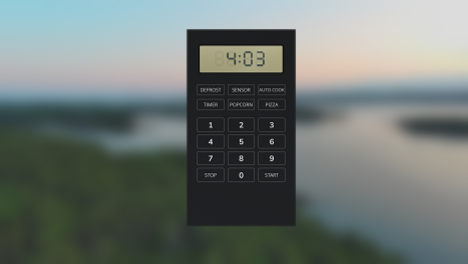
h=4 m=3
